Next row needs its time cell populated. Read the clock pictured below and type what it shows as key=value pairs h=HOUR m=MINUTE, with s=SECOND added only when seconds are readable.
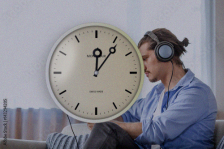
h=12 m=6
